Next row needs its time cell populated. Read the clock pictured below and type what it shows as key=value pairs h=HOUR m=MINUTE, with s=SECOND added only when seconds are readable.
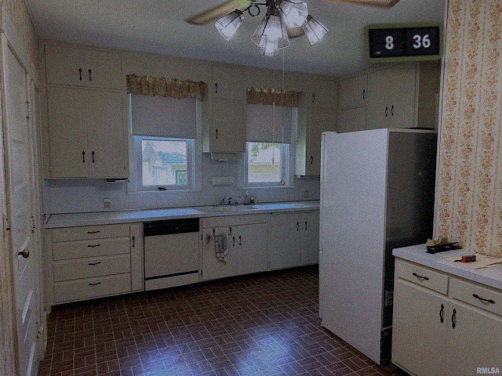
h=8 m=36
